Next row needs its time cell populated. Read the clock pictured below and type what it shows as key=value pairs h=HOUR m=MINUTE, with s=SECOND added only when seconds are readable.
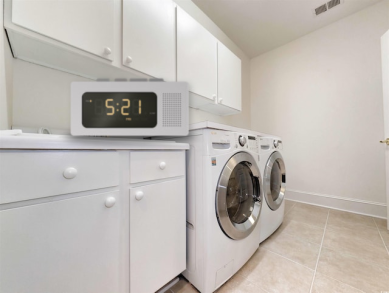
h=5 m=21
